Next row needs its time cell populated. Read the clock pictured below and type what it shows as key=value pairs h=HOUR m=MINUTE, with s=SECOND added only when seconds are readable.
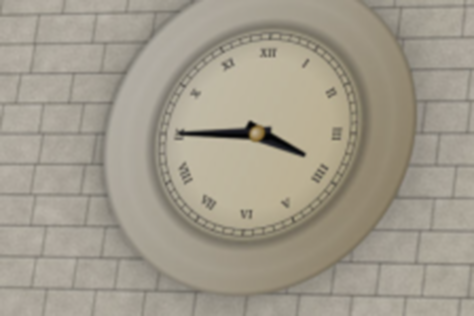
h=3 m=45
